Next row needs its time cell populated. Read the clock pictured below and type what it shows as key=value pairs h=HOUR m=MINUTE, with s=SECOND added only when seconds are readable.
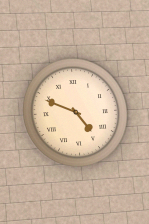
h=4 m=49
